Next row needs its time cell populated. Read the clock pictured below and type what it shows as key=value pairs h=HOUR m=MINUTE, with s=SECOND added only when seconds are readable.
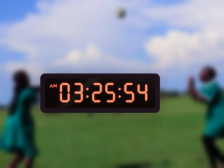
h=3 m=25 s=54
